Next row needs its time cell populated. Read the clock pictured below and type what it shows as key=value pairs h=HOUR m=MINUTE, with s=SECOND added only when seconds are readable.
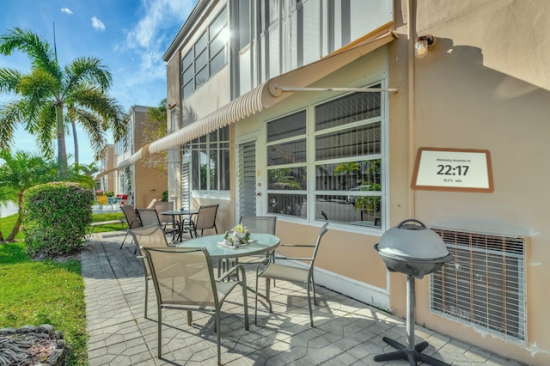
h=22 m=17
